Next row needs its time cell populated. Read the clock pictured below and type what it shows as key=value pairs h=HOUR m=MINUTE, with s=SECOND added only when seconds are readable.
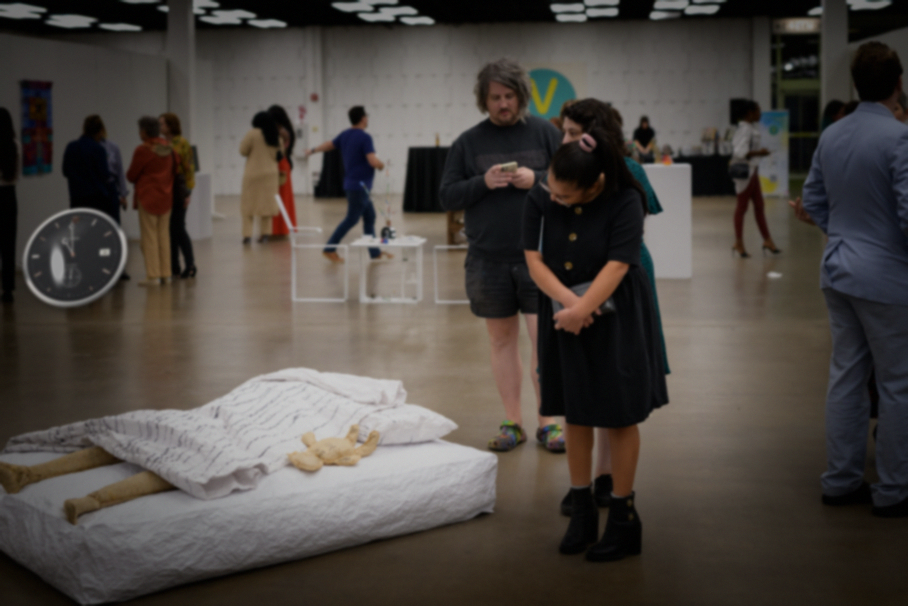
h=10 m=59
